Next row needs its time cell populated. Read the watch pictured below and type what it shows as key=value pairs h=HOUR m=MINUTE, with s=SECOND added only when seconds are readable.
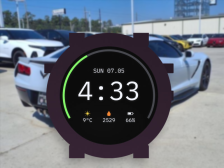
h=4 m=33
